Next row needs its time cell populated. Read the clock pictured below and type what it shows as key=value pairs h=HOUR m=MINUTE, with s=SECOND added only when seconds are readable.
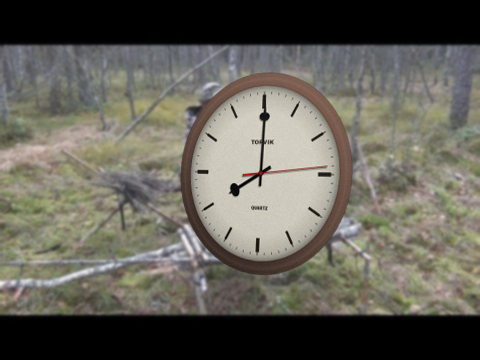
h=8 m=0 s=14
